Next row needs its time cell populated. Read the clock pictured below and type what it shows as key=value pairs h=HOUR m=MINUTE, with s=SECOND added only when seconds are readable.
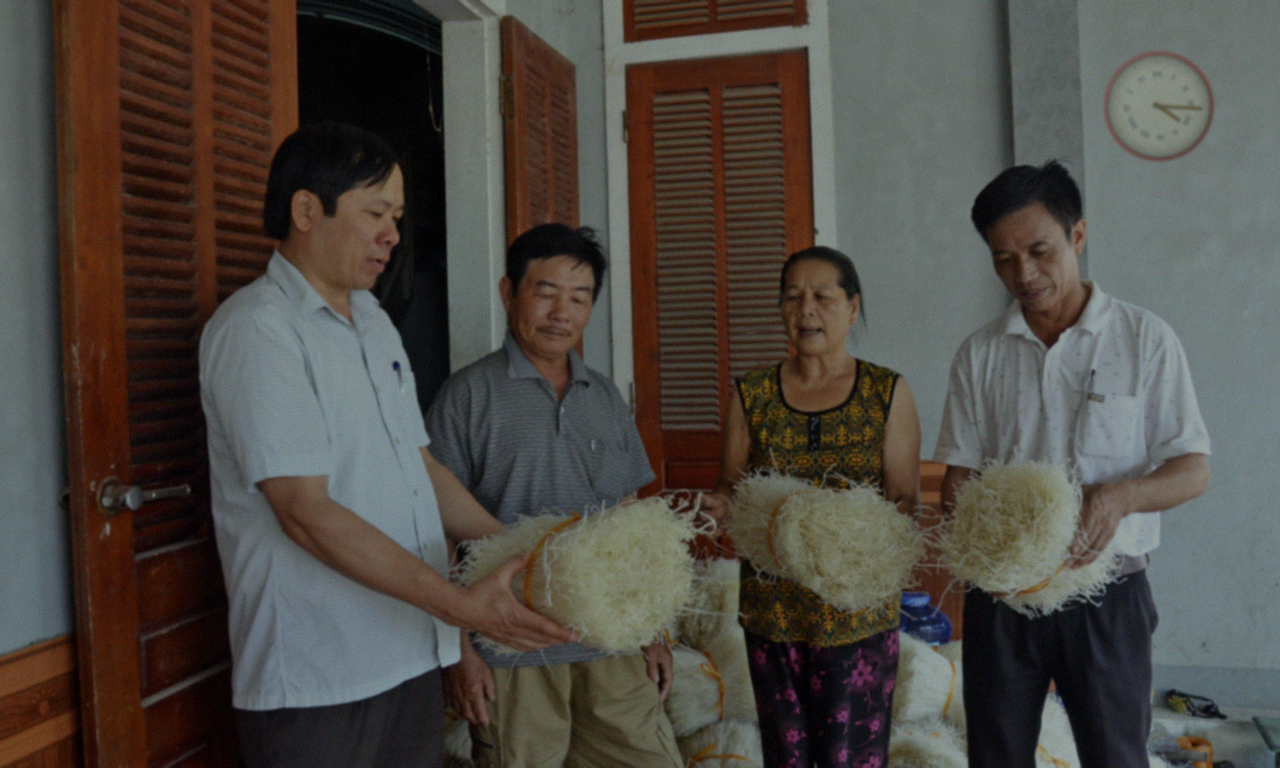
h=4 m=16
